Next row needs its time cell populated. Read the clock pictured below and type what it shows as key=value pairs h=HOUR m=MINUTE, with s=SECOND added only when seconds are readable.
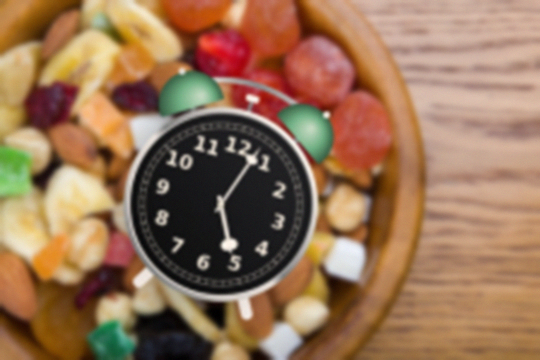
h=5 m=3
